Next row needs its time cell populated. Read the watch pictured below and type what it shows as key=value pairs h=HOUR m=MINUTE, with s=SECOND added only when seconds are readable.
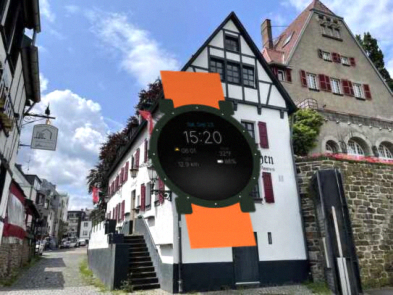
h=15 m=20
